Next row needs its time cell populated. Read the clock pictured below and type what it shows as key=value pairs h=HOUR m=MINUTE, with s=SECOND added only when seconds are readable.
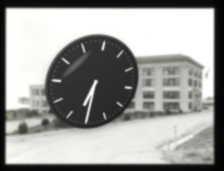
h=6 m=30
